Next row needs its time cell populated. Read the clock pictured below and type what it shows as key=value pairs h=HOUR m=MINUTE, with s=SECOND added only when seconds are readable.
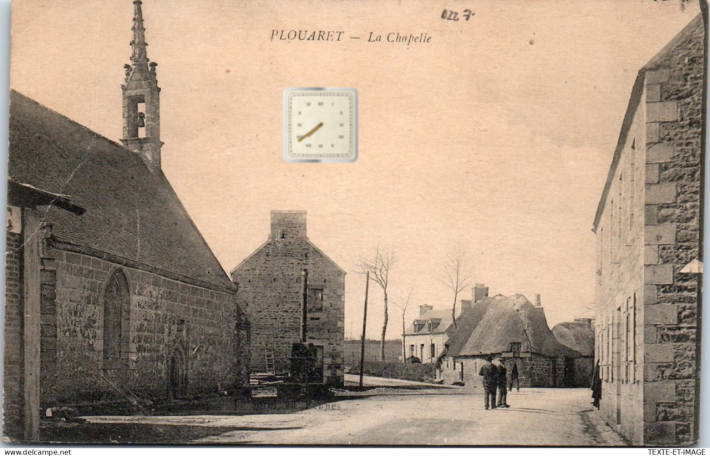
h=7 m=39
